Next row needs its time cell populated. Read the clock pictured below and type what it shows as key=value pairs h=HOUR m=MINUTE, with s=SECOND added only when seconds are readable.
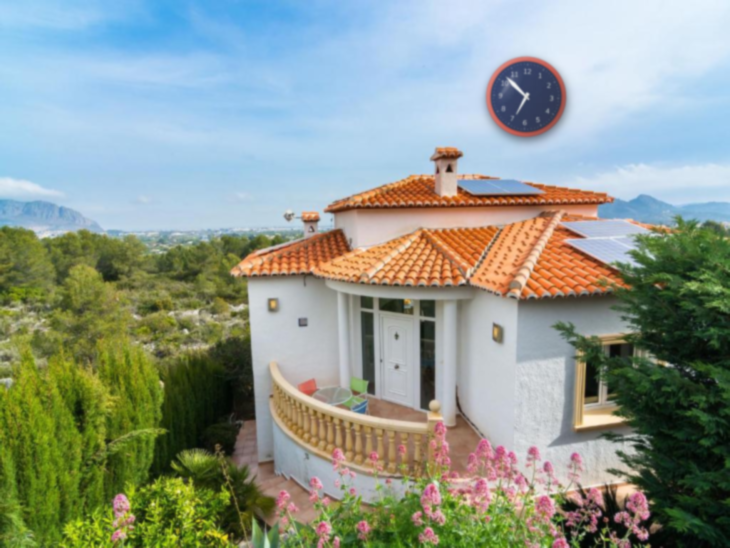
h=6 m=52
